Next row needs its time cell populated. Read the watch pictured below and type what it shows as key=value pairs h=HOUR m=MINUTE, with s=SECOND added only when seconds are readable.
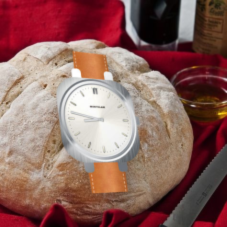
h=8 m=47
